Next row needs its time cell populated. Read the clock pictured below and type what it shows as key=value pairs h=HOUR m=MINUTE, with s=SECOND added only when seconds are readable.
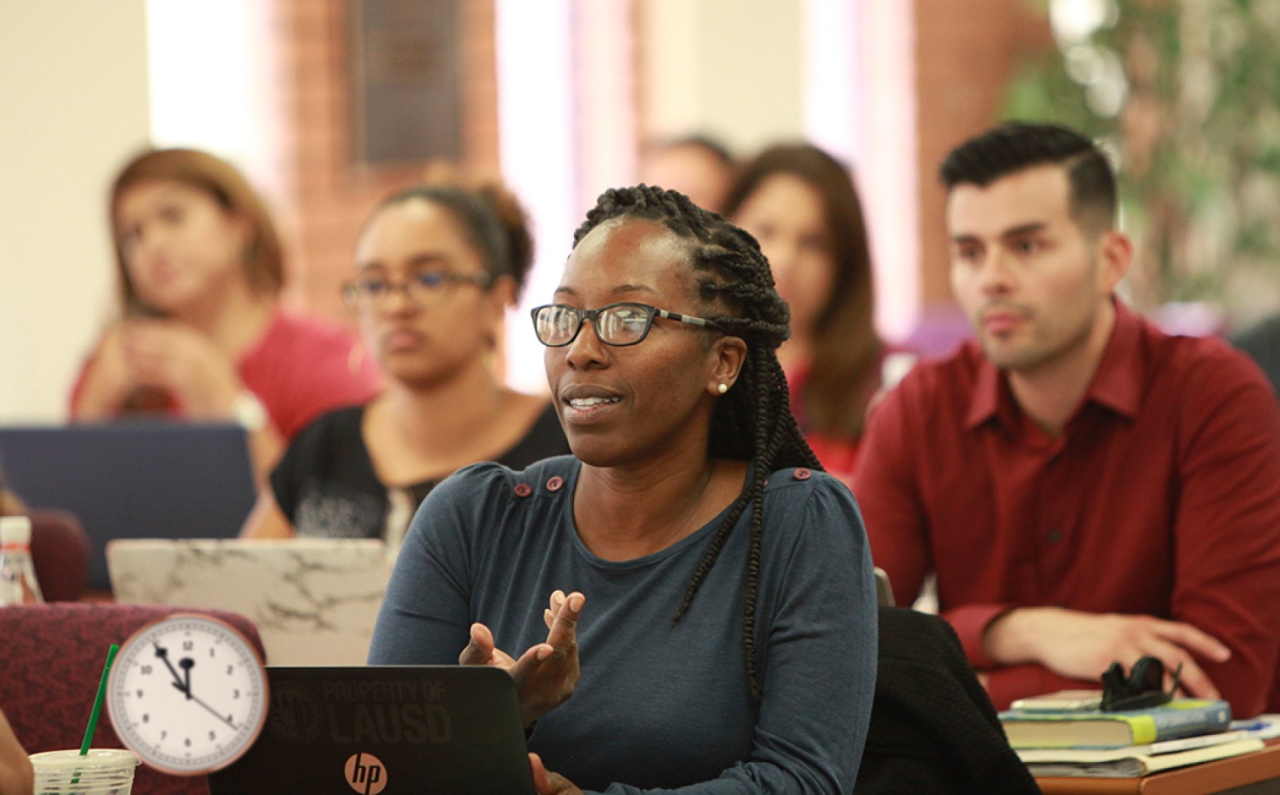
h=11 m=54 s=21
